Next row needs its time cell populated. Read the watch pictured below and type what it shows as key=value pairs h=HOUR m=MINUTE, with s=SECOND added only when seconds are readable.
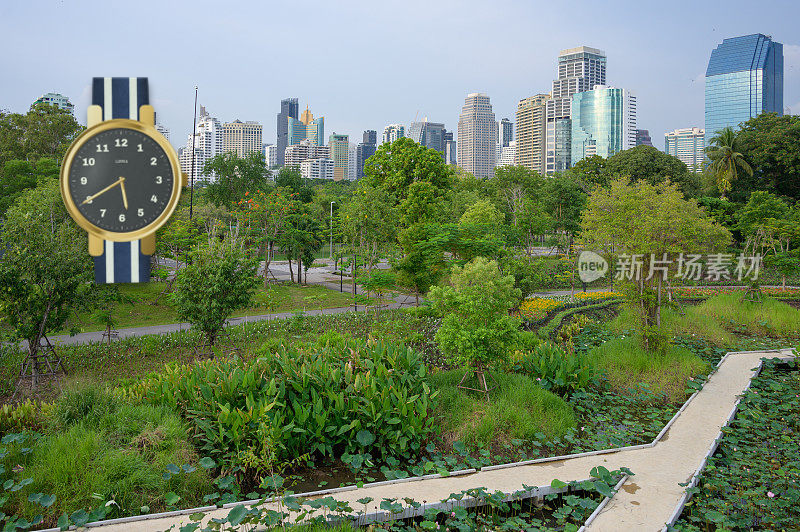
h=5 m=40
